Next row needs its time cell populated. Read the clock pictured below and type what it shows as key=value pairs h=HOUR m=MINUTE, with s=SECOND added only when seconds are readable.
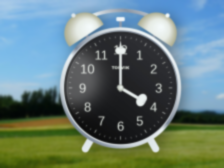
h=4 m=0
